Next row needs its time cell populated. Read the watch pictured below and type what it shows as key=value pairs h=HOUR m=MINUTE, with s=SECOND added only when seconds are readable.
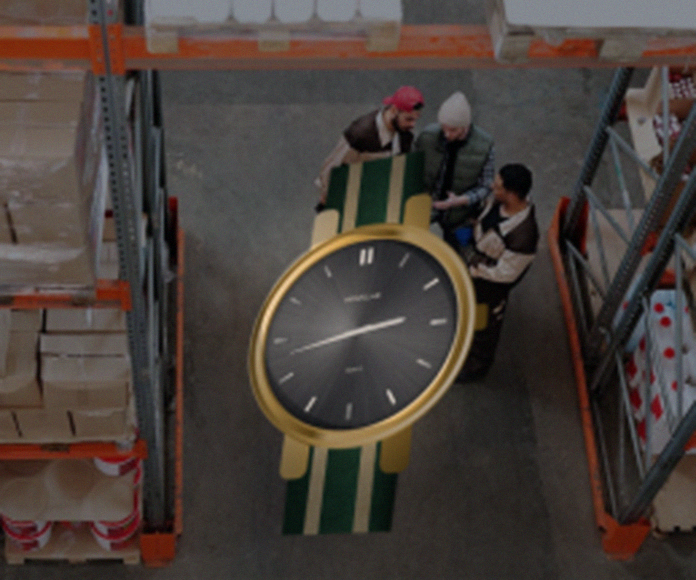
h=2 m=43
